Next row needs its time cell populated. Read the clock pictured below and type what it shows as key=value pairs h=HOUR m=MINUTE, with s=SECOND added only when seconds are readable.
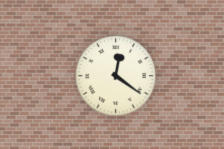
h=12 m=21
